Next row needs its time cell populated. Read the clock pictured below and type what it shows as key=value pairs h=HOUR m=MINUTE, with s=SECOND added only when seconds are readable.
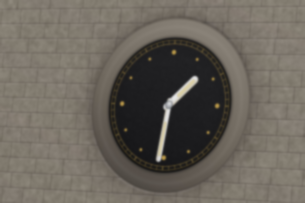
h=1 m=31
